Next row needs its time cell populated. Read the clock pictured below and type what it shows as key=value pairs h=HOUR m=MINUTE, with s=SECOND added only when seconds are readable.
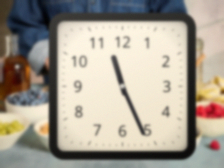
h=11 m=26
